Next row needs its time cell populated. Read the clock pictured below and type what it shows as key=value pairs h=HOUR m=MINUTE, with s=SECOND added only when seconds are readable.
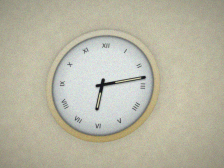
h=6 m=13
